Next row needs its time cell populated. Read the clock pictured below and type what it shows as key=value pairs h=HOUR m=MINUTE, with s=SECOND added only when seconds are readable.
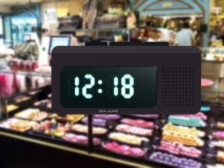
h=12 m=18
